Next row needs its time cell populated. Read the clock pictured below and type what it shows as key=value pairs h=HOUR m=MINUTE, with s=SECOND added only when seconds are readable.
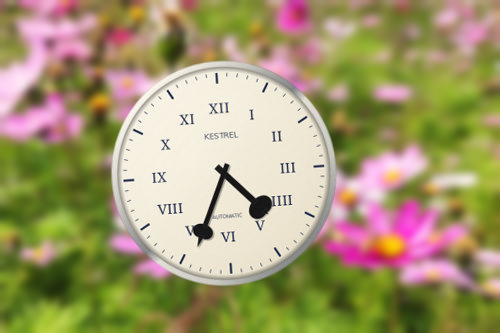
h=4 m=34
